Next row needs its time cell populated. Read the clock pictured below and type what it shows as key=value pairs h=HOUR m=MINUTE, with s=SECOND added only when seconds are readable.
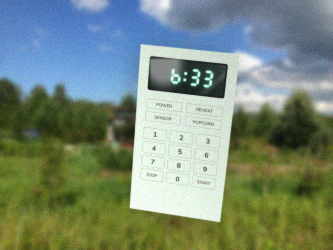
h=6 m=33
